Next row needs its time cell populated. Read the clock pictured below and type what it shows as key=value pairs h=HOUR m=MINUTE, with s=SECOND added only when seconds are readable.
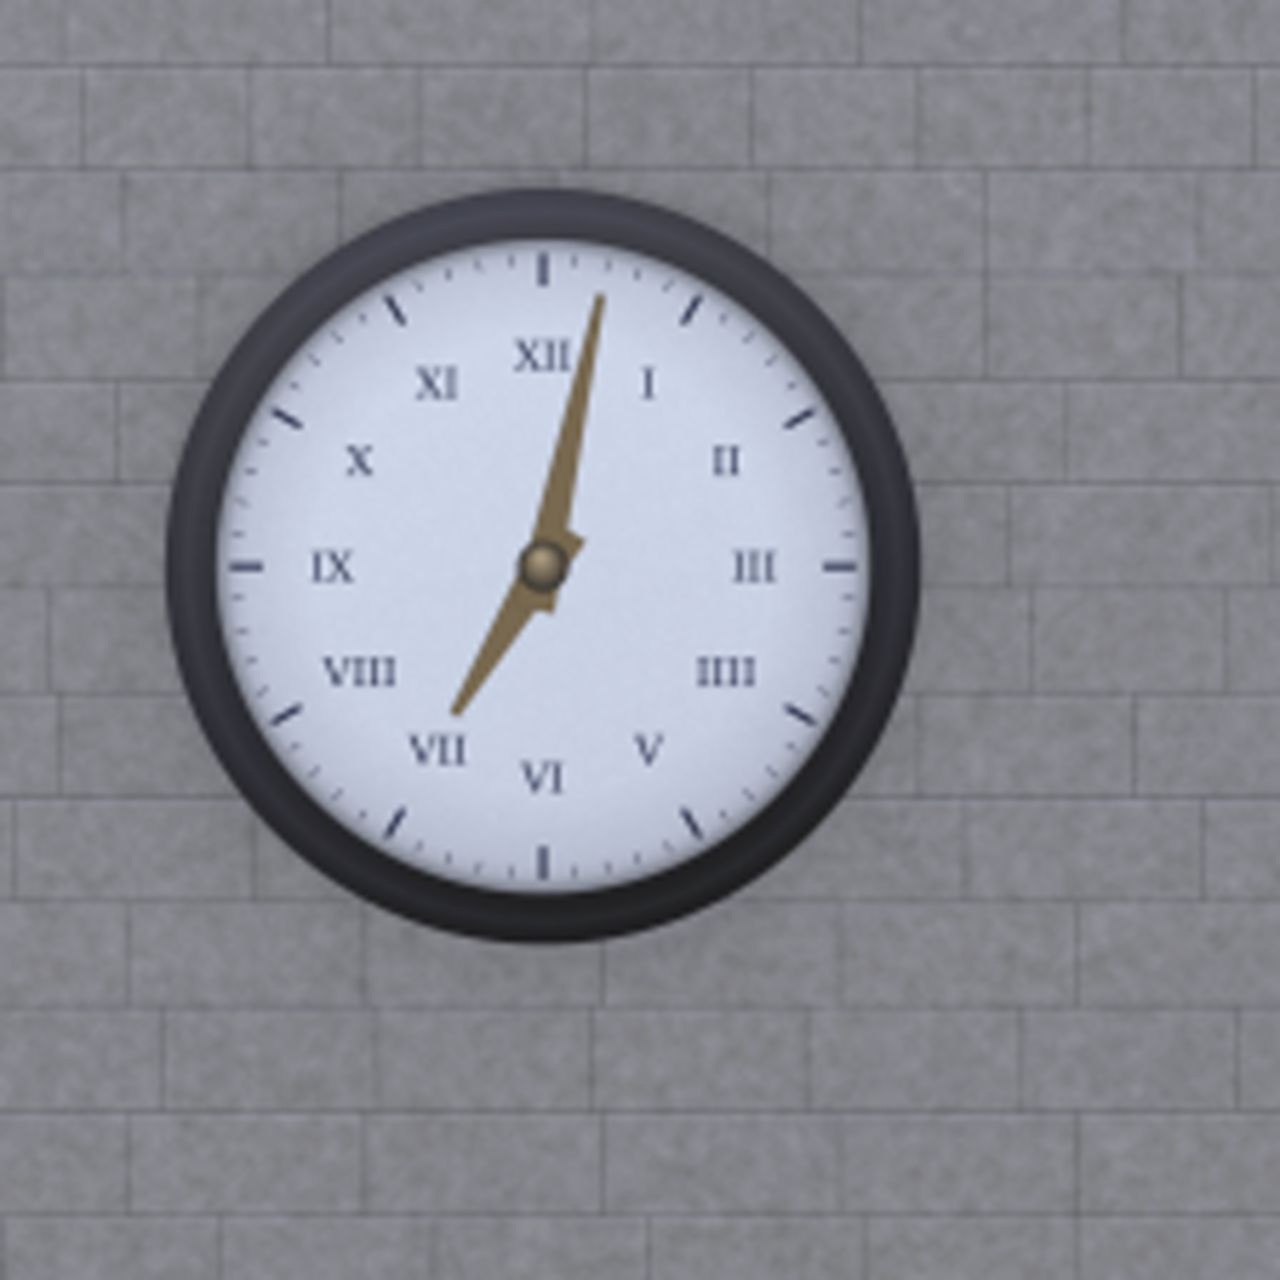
h=7 m=2
